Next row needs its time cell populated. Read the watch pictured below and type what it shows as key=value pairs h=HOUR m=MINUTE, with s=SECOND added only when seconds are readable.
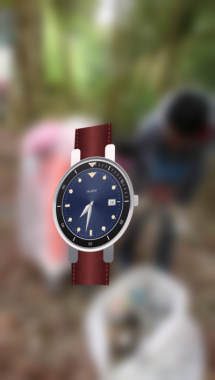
h=7 m=32
